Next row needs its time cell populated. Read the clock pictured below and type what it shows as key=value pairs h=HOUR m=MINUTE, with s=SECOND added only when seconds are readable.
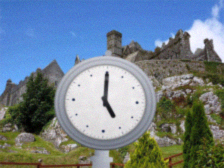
h=5 m=0
